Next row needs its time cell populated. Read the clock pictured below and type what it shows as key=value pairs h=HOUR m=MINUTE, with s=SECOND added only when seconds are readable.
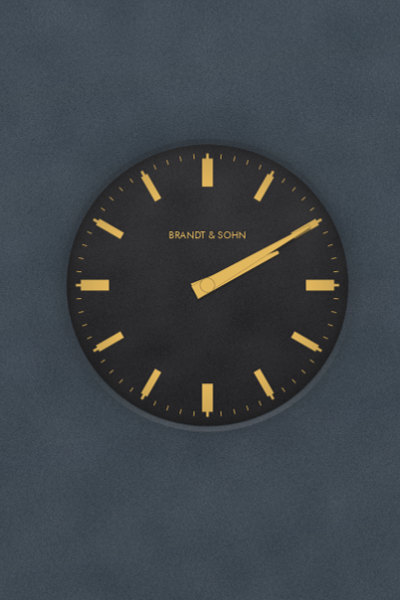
h=2 m=10
